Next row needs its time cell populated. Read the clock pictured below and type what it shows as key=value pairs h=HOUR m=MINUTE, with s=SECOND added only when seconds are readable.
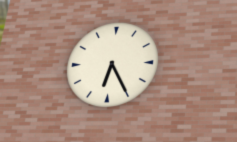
h=6 m=25
